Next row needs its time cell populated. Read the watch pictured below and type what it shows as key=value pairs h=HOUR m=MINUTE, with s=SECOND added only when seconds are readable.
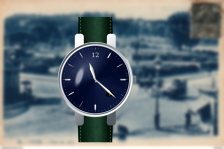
h=11 m=22
